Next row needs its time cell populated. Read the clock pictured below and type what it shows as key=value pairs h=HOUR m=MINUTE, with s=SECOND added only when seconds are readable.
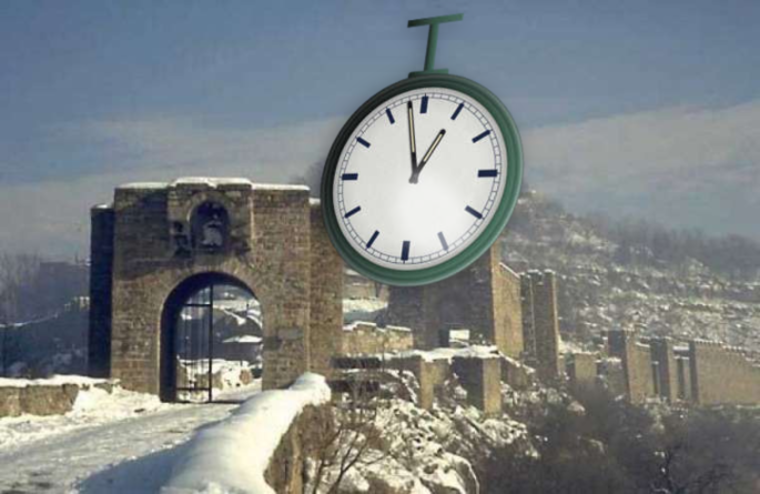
h=12 m=58
